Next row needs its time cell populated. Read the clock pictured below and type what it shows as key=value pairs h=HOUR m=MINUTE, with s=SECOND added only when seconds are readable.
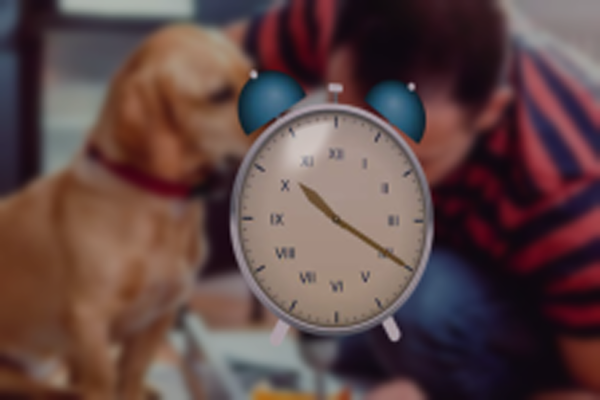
h=10 m=20
